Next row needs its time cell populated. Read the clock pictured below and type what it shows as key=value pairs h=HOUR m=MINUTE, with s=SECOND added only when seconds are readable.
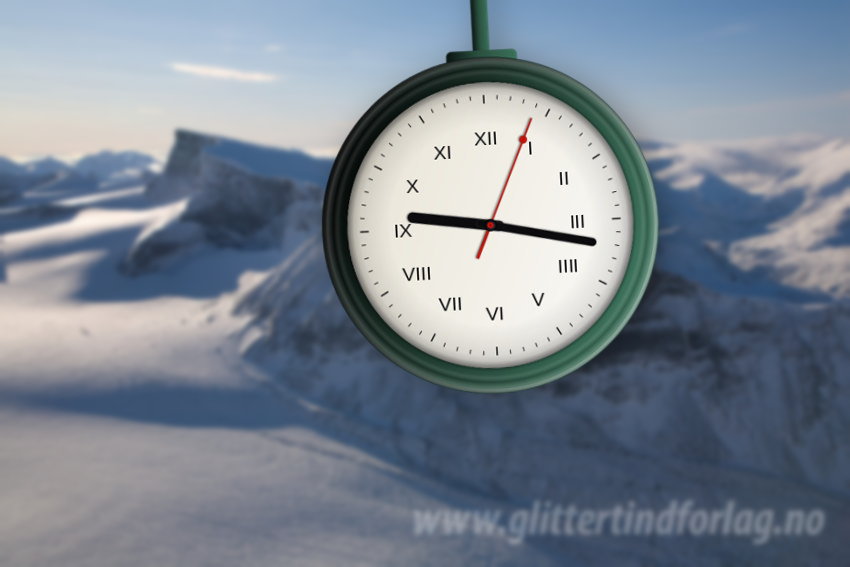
h=9 m=17 s=4
